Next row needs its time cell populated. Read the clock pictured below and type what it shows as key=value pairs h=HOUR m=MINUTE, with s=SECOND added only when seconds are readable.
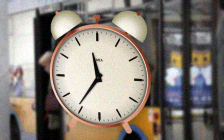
h=11 m=36
